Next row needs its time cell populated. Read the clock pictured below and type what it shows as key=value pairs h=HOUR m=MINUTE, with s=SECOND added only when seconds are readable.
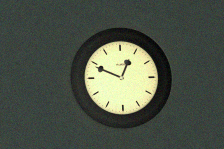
h=12 m=49
